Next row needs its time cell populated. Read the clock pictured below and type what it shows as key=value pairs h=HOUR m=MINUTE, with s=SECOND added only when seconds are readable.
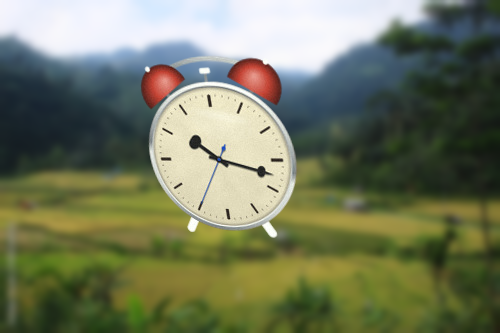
h=10 m=17 s=35
